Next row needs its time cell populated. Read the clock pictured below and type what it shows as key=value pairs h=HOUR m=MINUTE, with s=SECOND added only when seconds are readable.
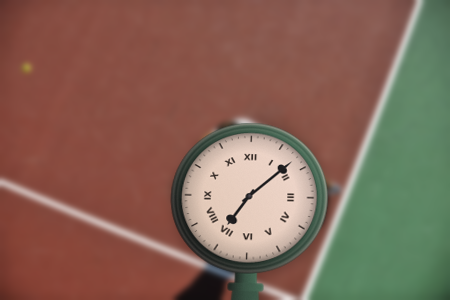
h=7 m=8
